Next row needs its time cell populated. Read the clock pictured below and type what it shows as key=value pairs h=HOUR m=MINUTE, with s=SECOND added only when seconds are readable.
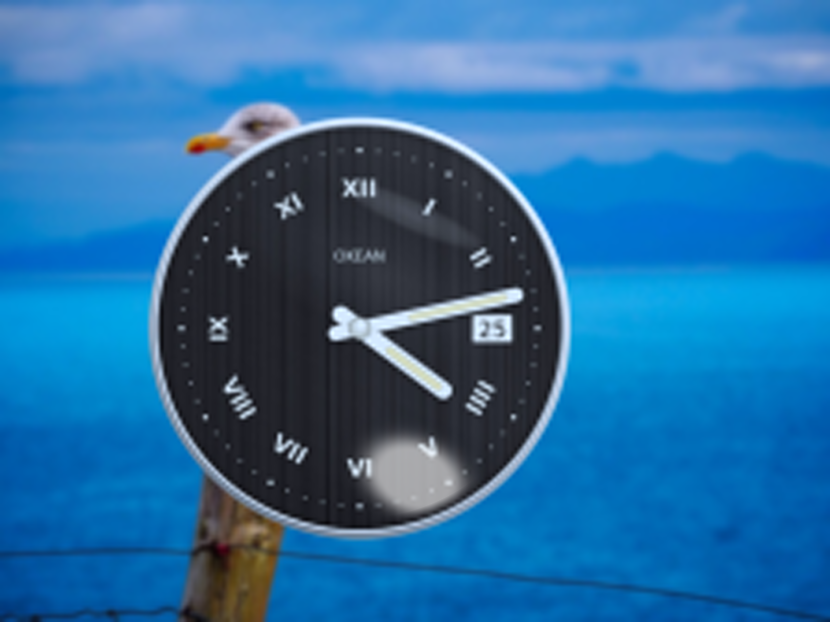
h=4 m=13
